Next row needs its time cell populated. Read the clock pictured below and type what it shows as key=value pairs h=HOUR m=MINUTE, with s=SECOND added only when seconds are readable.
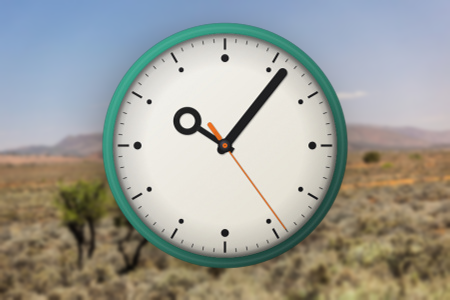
h=10 m=6 s=24
